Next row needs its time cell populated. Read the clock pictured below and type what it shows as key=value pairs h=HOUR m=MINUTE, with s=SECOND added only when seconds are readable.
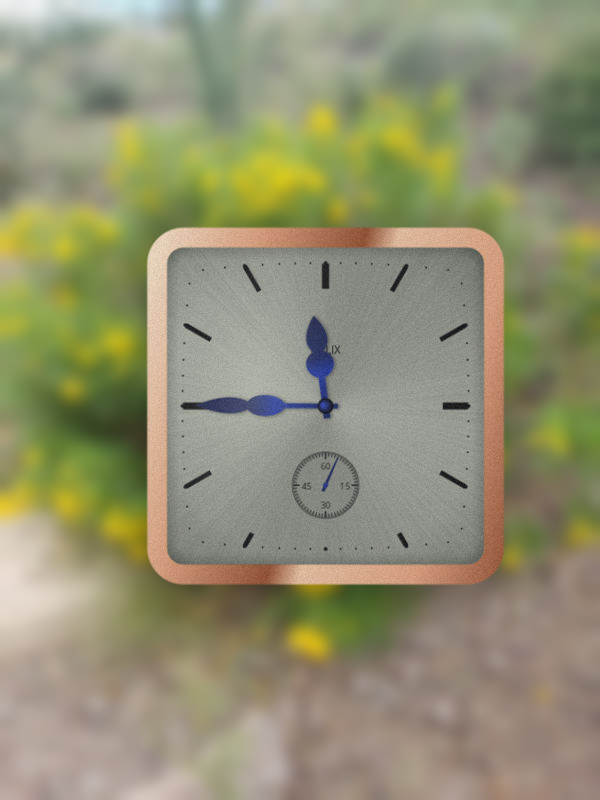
h=11 m=45 s=4
